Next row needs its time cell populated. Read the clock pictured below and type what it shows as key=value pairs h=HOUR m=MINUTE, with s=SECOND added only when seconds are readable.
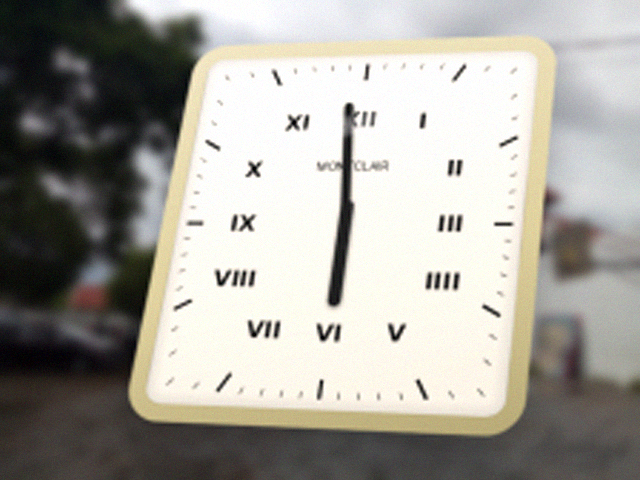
h=5 m=59
